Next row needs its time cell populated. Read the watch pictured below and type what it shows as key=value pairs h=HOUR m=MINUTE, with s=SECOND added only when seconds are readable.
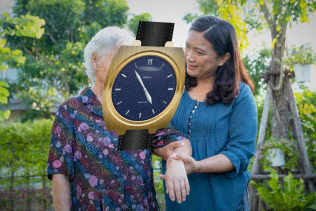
h=4 m=54
